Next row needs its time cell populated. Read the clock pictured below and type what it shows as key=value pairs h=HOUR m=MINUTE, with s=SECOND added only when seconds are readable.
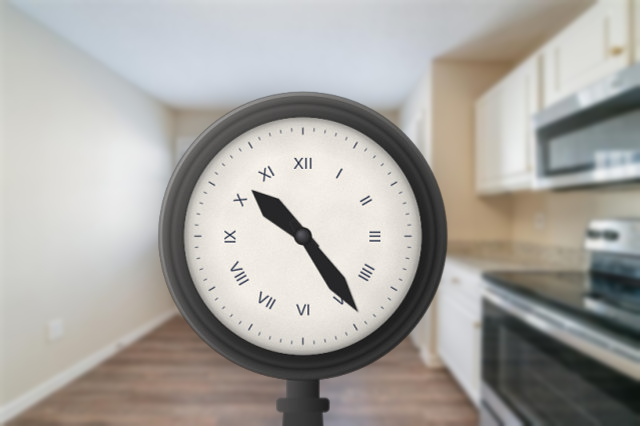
h=10 m=24
